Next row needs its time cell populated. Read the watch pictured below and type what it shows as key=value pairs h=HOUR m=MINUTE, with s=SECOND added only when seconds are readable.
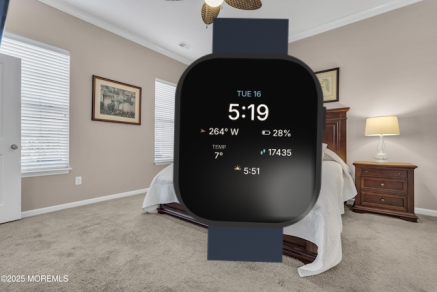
h=5 m=19
